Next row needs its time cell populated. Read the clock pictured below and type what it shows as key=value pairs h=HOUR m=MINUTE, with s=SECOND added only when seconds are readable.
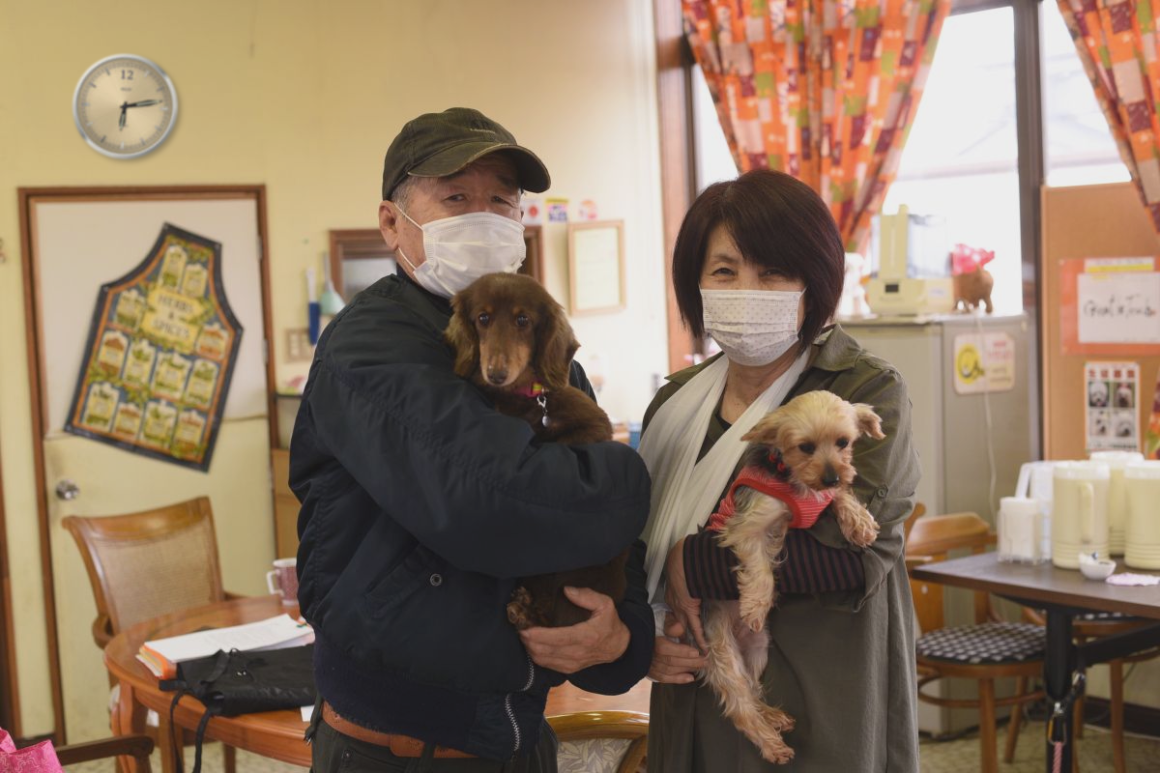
h=6 m=13
